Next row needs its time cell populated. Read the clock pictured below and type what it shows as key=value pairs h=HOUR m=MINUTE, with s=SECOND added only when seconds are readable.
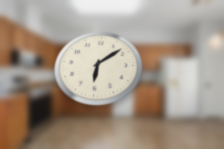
h=6 m=8
